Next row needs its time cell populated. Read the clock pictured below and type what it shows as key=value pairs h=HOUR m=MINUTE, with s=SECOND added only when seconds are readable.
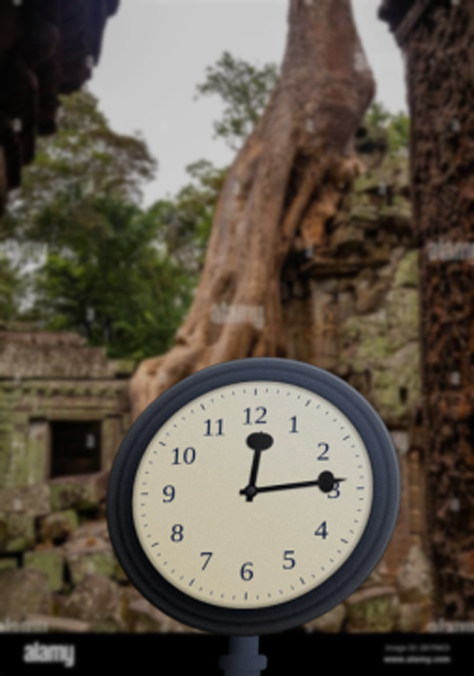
h=12 m=14
